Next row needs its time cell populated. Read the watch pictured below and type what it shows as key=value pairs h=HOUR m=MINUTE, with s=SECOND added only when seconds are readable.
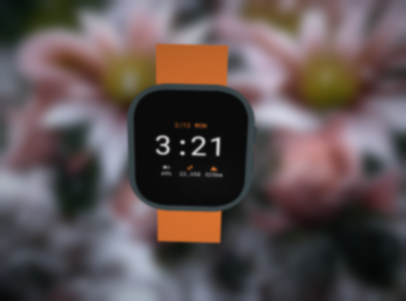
h=3 m=21
